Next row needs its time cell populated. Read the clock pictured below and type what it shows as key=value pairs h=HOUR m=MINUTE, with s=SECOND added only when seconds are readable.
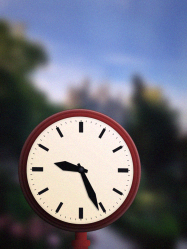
h=9 m=26
